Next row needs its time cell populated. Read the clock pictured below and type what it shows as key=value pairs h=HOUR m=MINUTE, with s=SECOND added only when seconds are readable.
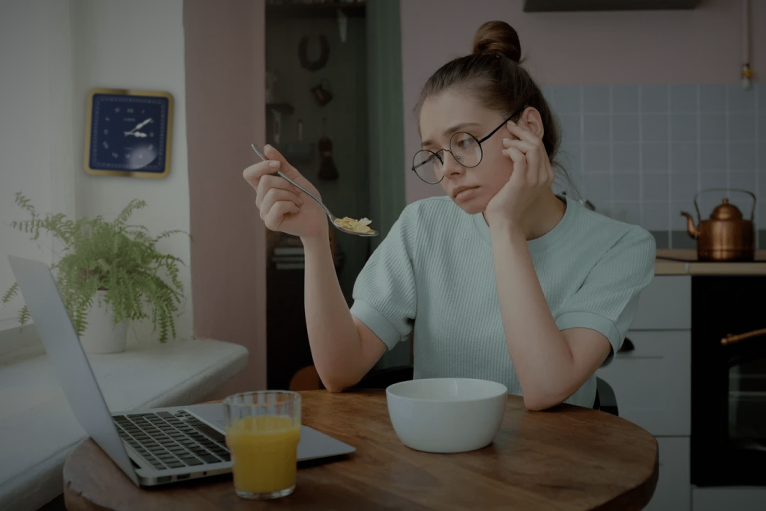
h=3 m=9
